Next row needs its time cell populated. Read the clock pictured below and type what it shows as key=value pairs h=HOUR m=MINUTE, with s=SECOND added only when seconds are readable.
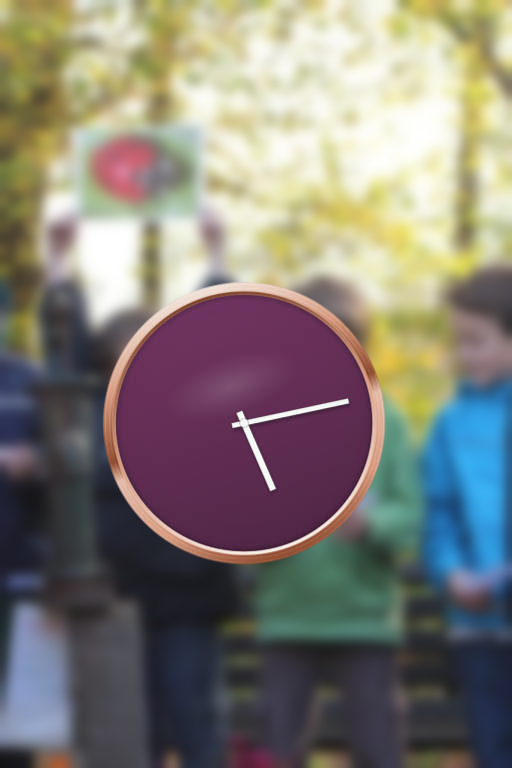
h=5 m=13
